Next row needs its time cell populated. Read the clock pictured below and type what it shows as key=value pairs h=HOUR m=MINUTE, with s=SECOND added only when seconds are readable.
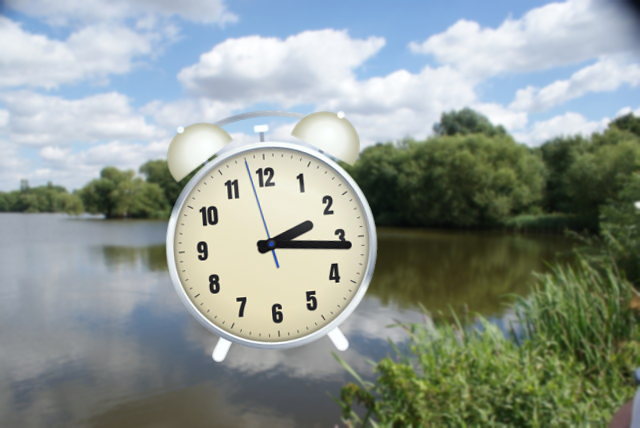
h=2 m=15 s=58
